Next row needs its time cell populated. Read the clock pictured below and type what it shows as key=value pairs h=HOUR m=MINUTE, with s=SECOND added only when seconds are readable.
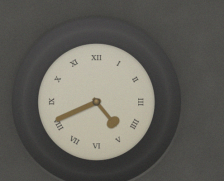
h=4 m=41
